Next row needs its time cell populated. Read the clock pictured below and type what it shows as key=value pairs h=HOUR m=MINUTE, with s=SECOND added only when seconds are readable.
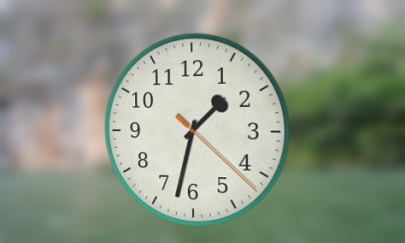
h=1 m=32 s=22
